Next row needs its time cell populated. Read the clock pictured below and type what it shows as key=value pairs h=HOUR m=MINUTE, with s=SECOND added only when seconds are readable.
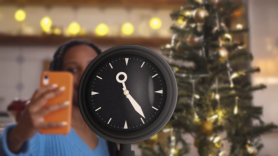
h=11 m=24
